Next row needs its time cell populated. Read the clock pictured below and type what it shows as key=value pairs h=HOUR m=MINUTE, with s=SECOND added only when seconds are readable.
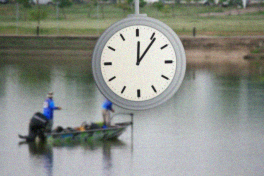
h=12 m=6
